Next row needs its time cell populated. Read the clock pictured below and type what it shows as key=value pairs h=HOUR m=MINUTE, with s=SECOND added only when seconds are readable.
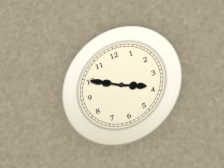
h=3 m=50
